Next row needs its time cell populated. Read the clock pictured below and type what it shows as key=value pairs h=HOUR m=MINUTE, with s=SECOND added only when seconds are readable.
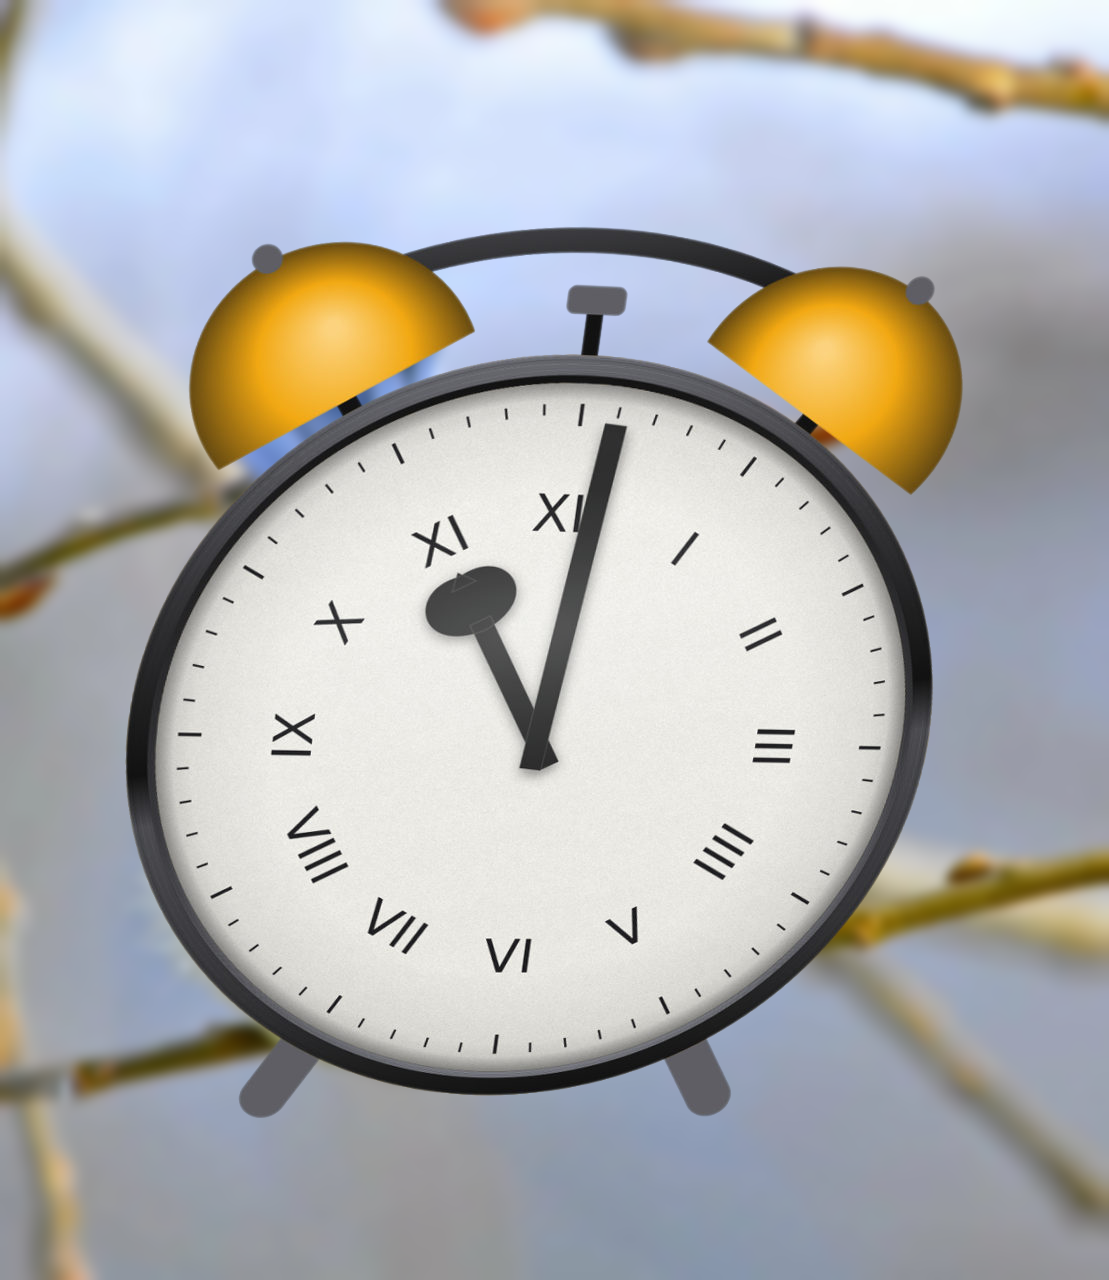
h=11 m=1
